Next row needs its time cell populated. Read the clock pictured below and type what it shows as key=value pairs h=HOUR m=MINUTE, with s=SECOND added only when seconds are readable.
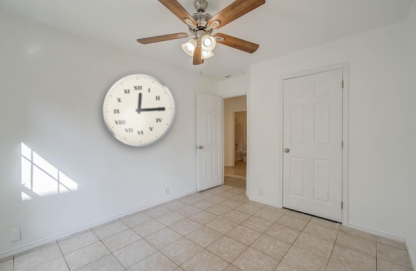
h=12 m=15
